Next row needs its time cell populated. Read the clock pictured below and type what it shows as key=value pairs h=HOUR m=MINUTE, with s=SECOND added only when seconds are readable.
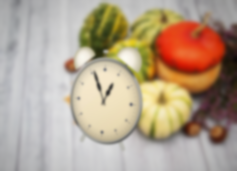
h=12 m=56
